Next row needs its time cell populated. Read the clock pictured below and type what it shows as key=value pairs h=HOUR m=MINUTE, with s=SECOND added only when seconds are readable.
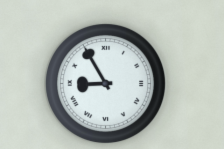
h=8 m=55
